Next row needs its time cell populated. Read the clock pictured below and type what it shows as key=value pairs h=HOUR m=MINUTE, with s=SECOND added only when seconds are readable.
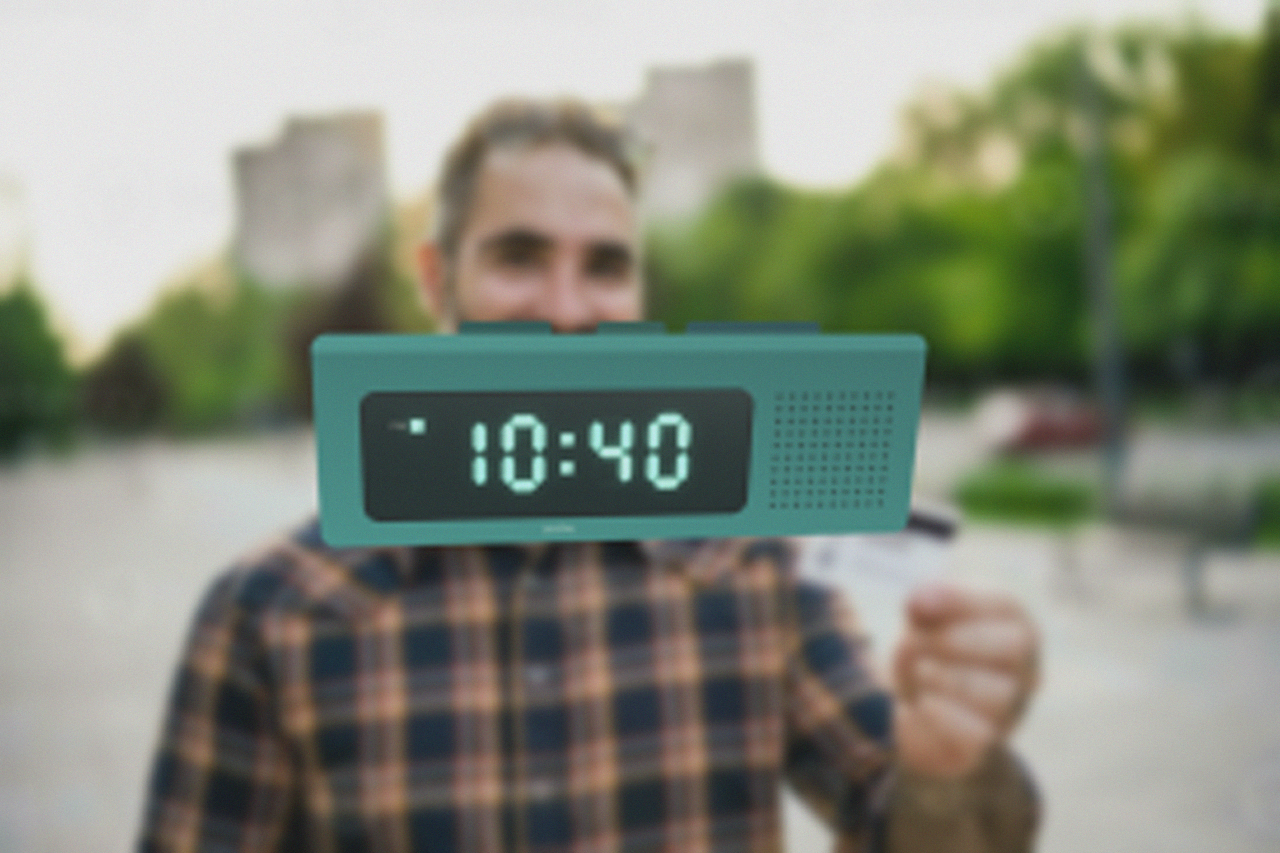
h=10 m=40
